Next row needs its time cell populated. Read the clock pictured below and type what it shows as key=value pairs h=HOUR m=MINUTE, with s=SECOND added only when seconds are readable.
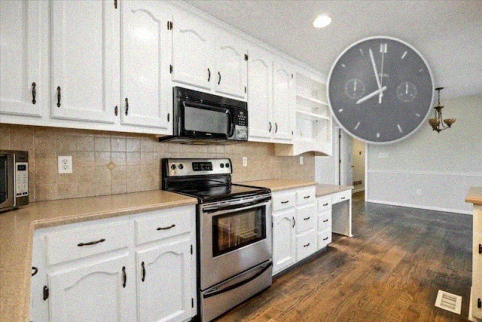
h=7 m=57
